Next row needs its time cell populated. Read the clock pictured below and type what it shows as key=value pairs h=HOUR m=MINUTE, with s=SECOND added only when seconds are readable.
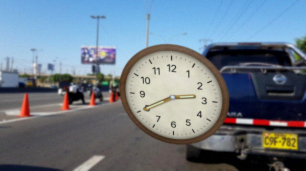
h=2 m=40
